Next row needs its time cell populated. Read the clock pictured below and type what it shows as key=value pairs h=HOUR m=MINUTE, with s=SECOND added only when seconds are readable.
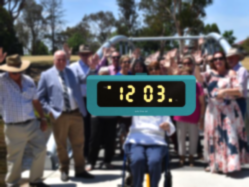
h=12 m=3
